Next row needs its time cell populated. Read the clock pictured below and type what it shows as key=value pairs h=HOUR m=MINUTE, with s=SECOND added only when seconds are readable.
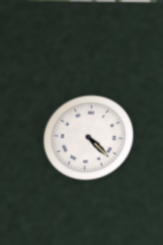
h=4 m=22
